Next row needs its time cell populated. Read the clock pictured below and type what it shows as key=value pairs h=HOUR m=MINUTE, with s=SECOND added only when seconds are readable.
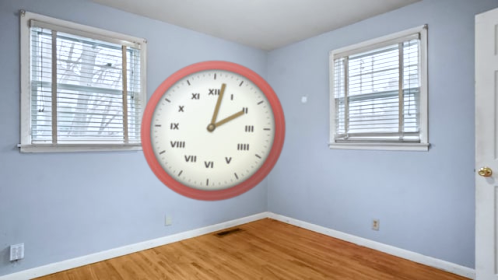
h=2 m=2
